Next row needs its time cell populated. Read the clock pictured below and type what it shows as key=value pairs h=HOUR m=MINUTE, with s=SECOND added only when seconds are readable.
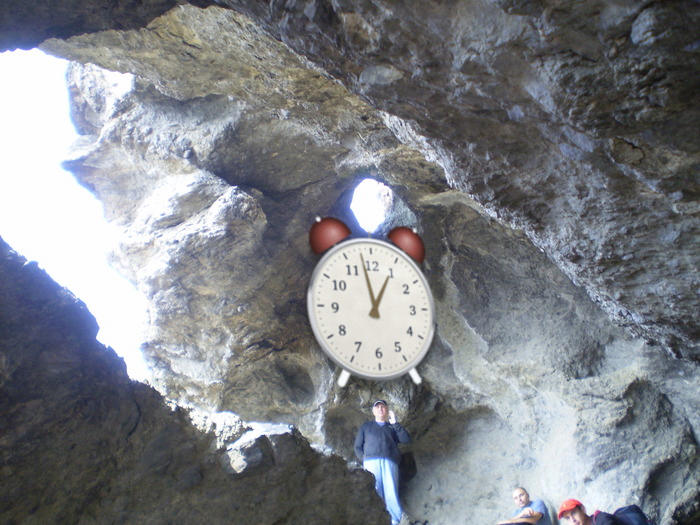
h=12 m=58
